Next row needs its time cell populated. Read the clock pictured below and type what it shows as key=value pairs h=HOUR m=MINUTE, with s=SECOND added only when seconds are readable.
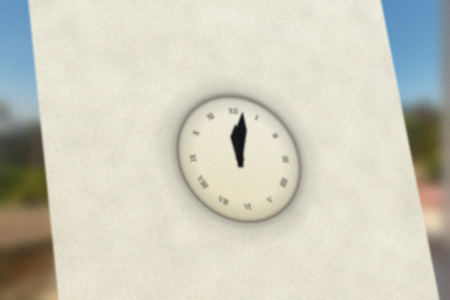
h=12 m=2
